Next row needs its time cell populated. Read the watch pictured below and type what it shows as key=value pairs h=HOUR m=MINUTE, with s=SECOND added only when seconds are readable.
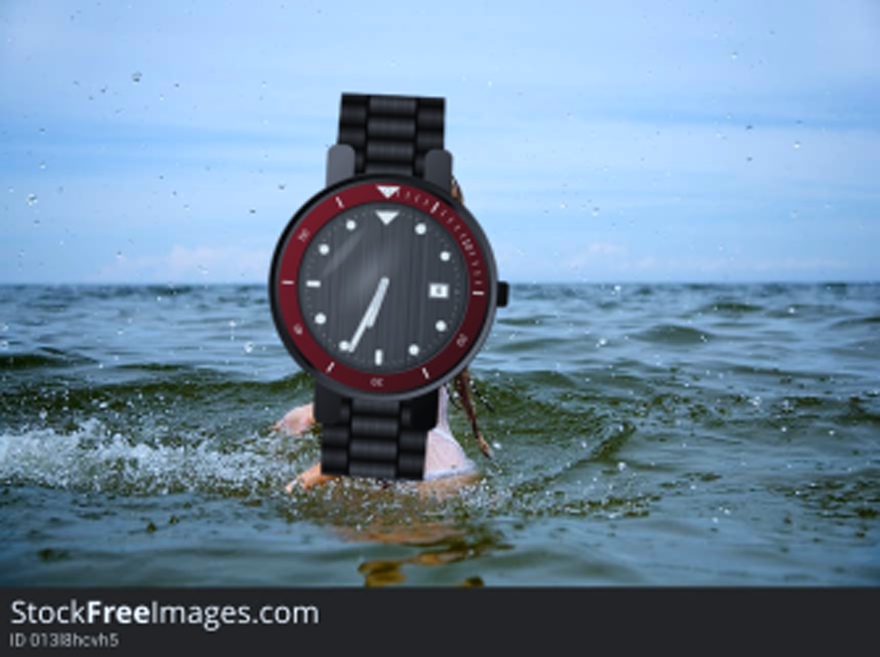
h=6 m=34
